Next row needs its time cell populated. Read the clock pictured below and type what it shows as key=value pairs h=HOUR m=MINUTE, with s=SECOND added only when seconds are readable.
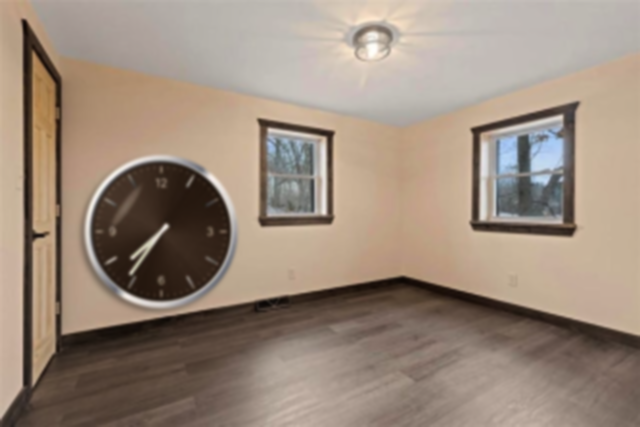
h=7 m=36
